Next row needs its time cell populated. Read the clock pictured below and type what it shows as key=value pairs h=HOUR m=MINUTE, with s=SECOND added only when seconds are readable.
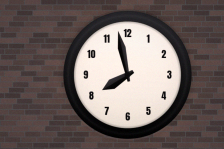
h=7 m=58
